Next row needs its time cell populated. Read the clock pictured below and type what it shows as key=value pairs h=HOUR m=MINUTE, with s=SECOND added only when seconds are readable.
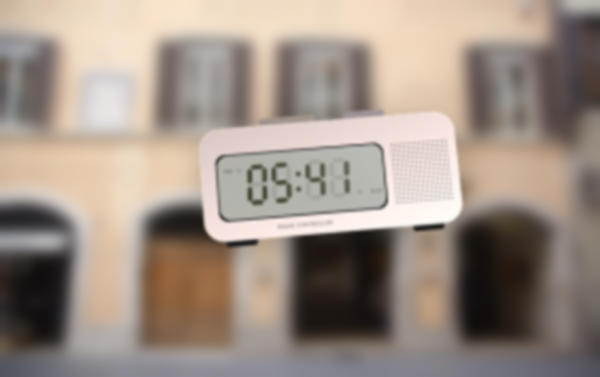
h=5 m=41
